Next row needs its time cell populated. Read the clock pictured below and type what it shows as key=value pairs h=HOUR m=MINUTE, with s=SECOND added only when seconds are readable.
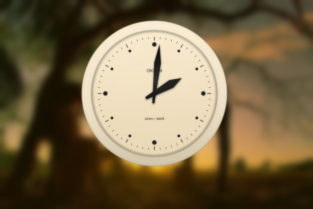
h=2 m=1
